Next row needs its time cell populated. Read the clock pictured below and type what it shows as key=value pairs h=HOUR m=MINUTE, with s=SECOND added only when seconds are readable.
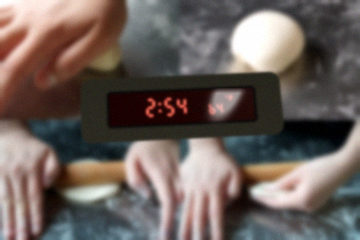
h=2 m=54
